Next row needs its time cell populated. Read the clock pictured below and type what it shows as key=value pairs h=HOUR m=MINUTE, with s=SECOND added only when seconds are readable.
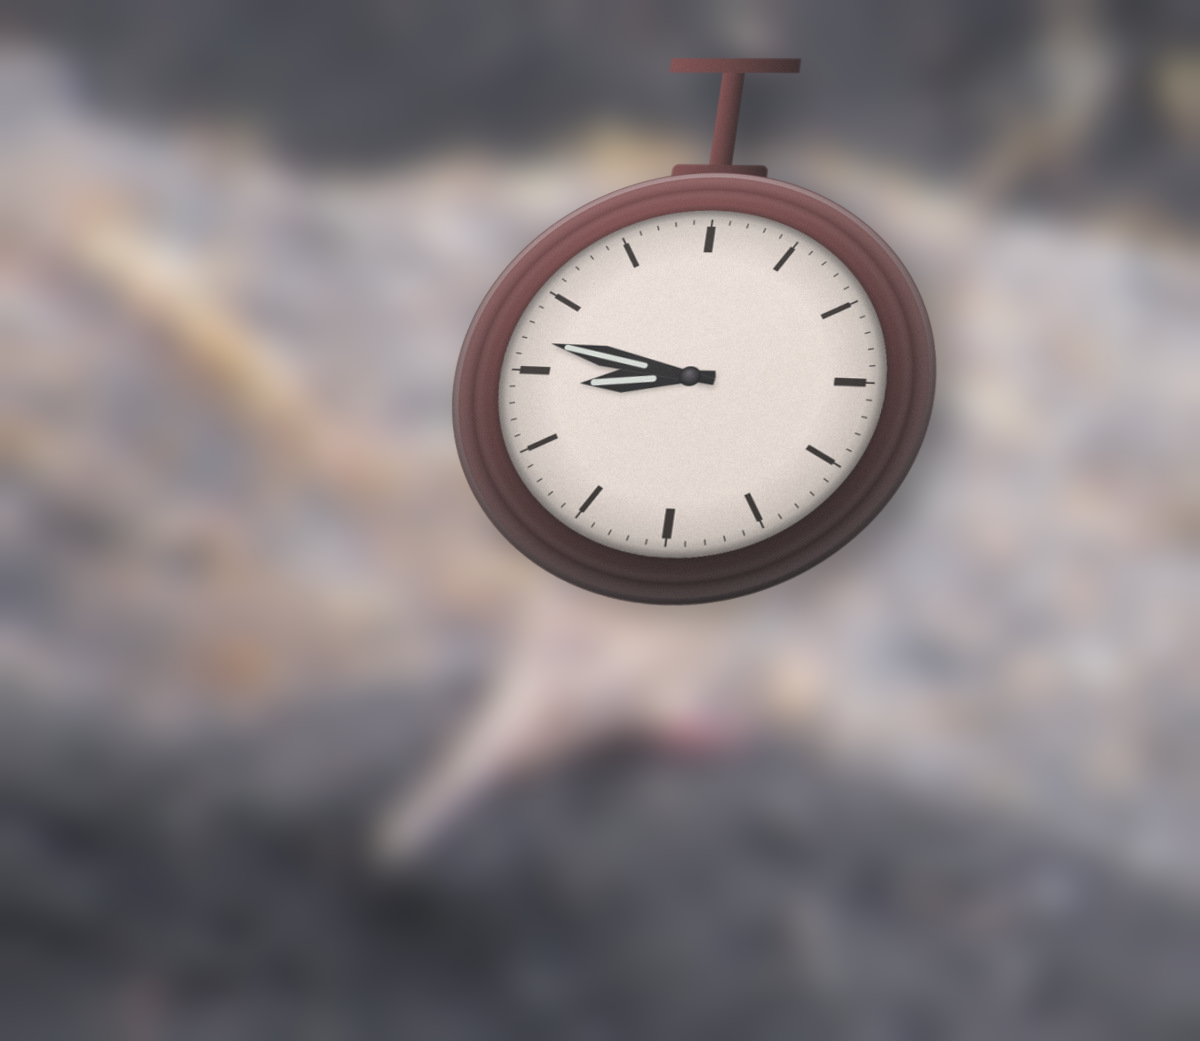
h=8 m=47
